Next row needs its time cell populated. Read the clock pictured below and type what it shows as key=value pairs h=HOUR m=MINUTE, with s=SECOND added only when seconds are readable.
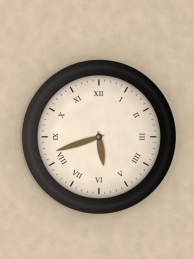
h=5 m=42
